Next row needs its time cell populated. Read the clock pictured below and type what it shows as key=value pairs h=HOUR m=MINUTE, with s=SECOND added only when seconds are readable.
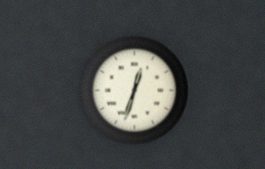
h=12 m=33
